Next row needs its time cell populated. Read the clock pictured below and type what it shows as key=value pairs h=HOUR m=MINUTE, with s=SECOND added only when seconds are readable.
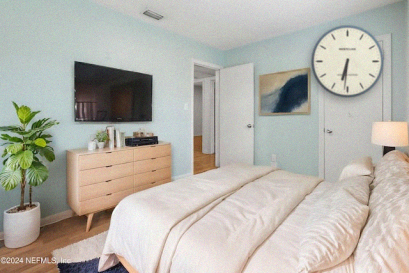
h=6 m=31
